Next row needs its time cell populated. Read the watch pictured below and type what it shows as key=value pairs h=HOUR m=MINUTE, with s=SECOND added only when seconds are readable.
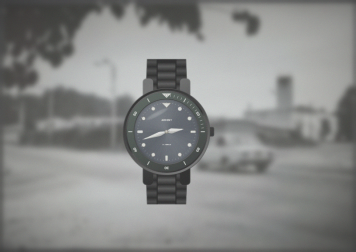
h=2 m=42
